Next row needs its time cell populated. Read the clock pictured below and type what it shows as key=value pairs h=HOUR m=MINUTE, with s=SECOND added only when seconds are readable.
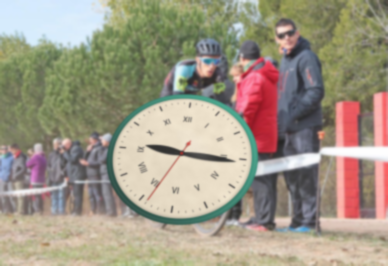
h=9 m=15 s=34
